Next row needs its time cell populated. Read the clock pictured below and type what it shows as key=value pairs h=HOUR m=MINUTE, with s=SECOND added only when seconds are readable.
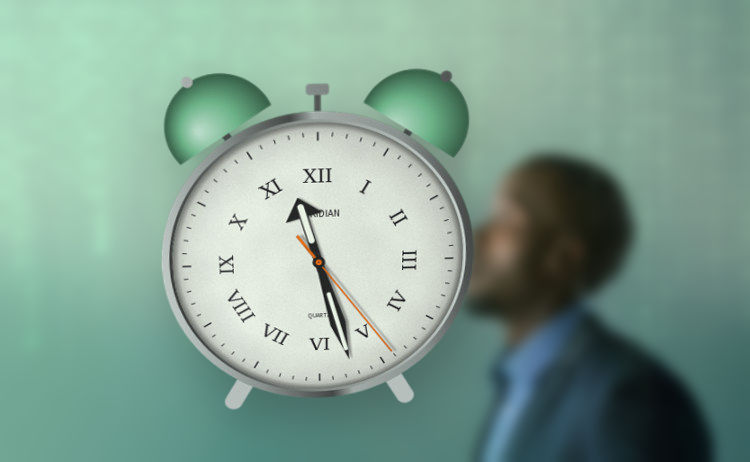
h=11 m=27 s=24
